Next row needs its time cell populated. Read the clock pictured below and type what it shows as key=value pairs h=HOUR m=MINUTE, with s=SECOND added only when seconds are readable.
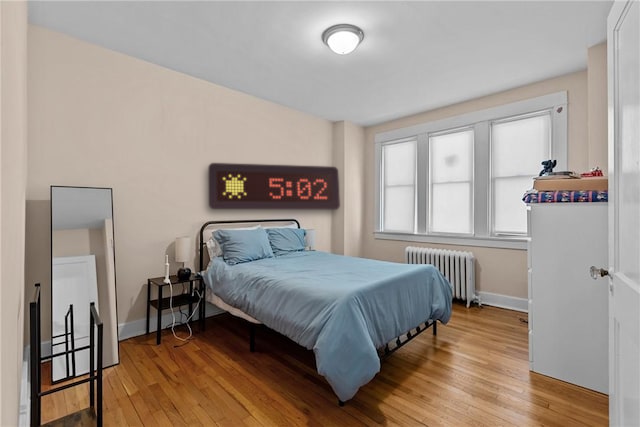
h=5 m=2
